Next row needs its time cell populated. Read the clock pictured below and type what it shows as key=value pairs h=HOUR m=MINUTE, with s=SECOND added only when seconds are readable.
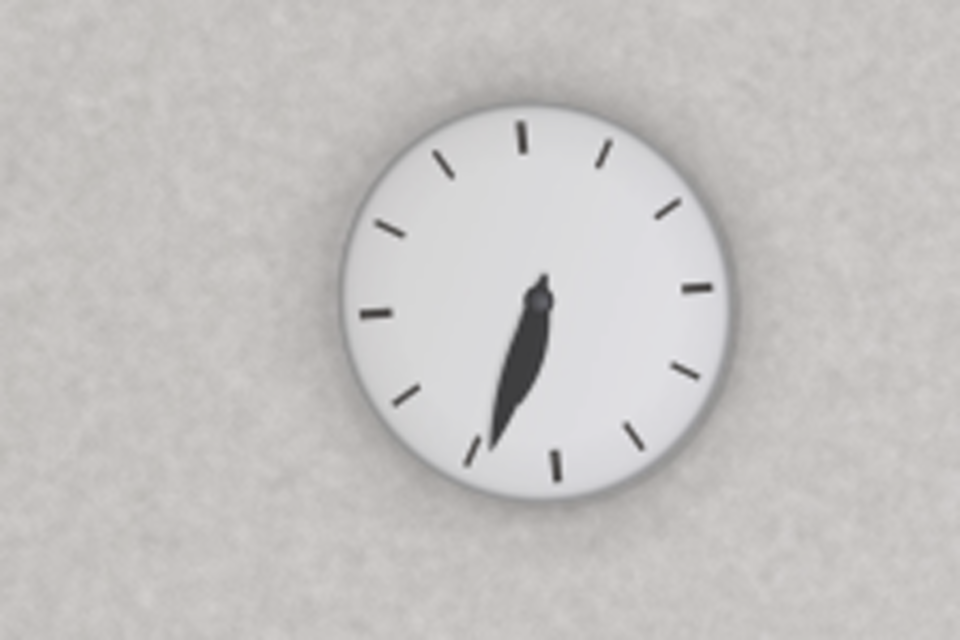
h=6 m=34
